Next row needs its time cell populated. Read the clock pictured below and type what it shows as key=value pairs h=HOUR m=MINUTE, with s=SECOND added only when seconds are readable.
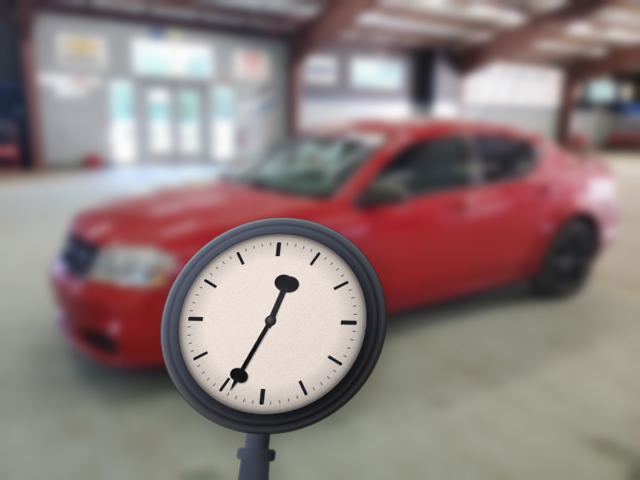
h=12 m=34
